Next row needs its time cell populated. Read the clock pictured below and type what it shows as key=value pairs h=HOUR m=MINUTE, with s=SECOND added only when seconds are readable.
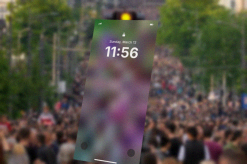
h=11 m=56
